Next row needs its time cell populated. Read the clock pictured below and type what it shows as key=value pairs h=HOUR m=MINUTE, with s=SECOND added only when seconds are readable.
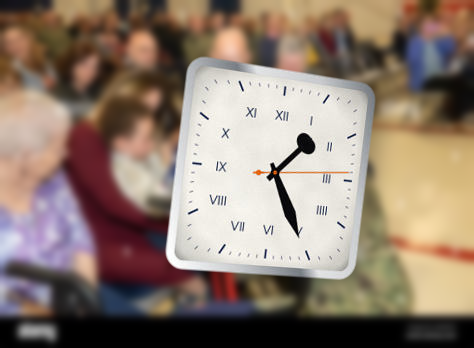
h=1 m=25 s=14
